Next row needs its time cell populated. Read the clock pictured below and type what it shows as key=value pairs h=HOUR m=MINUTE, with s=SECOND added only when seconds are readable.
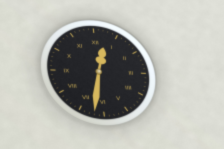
h=12 m=32
